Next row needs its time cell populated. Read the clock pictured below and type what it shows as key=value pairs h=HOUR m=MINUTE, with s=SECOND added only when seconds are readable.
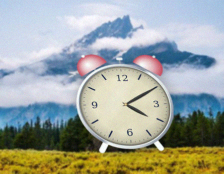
h=4 m=10
